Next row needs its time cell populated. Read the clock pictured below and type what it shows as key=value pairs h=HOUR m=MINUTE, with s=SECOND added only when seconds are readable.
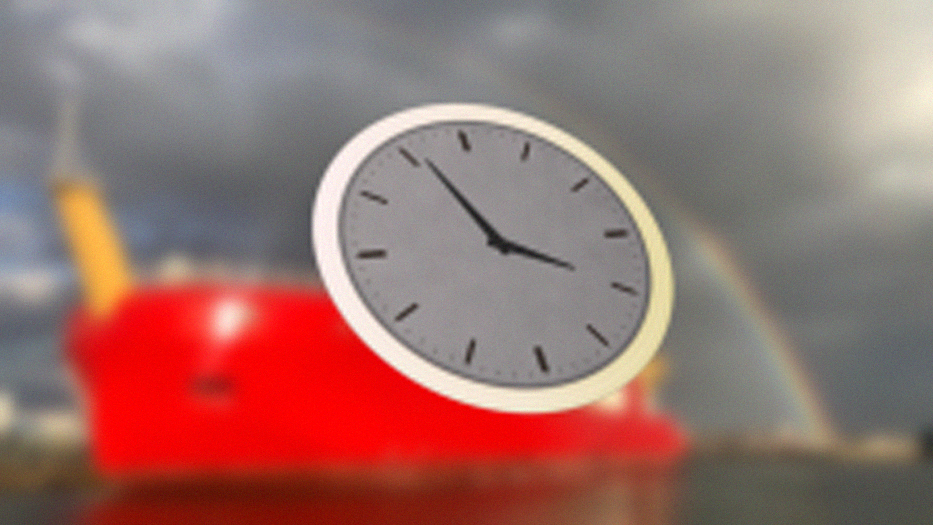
h=3 m=56
